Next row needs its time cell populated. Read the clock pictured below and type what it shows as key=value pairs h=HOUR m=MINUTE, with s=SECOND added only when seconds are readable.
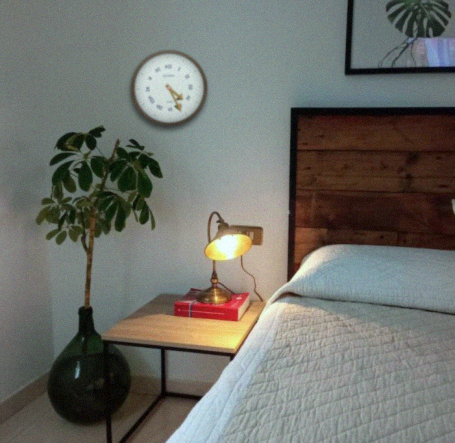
h=4 m=26
